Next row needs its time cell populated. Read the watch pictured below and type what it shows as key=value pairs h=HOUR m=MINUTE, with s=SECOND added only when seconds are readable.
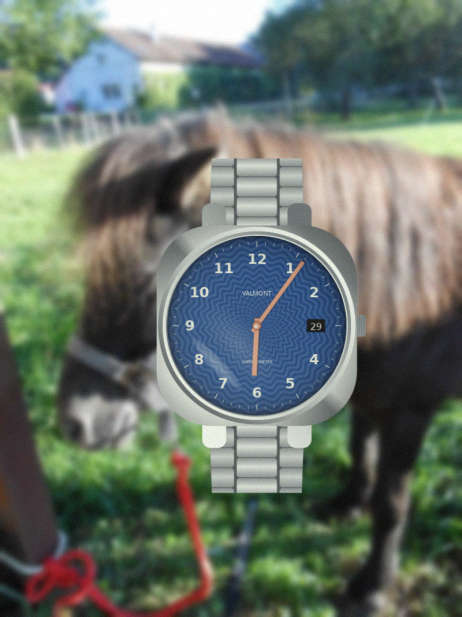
h=6 m=6
